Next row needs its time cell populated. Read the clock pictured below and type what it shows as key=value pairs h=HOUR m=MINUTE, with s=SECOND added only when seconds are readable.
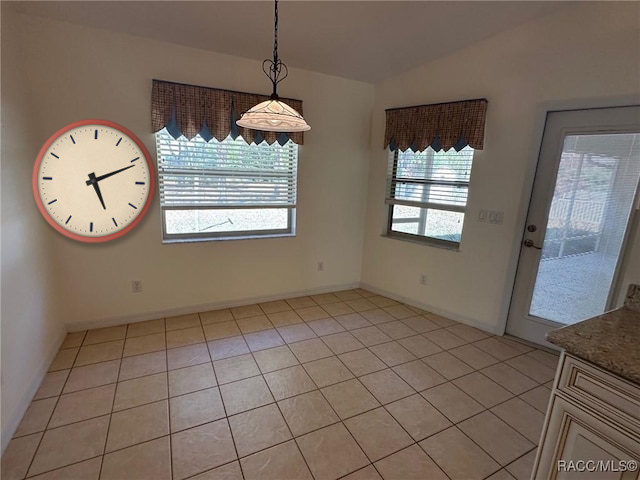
h=5 m=11
